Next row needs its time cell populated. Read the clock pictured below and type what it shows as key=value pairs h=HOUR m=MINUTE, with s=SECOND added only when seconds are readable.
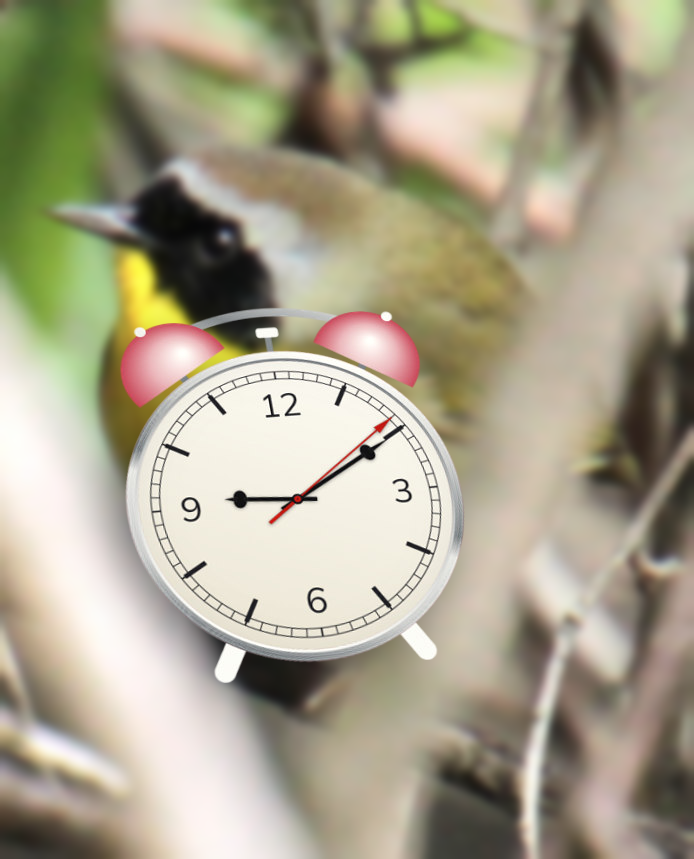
h=9 m=10 s=9
